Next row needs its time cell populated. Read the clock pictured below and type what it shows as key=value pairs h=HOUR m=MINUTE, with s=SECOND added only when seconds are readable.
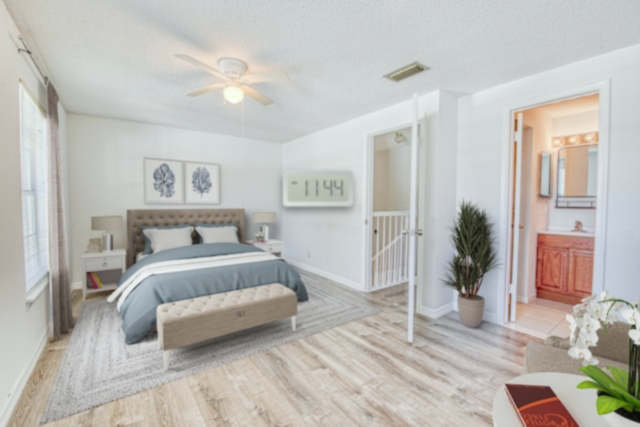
h=11 m=44
